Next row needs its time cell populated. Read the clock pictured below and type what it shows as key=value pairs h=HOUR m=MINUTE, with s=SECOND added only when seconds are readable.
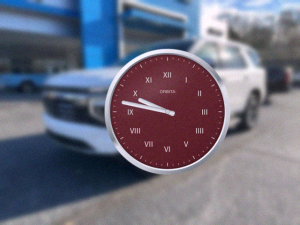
h=9 m=47
